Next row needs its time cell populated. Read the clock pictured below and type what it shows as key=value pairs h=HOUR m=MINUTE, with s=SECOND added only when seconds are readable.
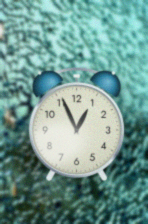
h=12 m=56
